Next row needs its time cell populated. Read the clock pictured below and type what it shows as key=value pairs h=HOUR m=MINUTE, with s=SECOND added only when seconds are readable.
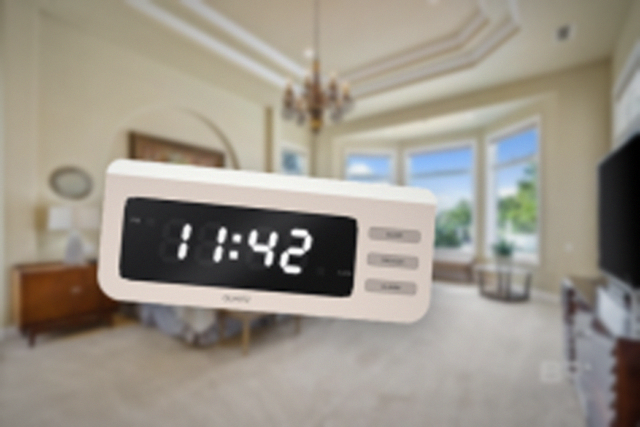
h=11 m=42
